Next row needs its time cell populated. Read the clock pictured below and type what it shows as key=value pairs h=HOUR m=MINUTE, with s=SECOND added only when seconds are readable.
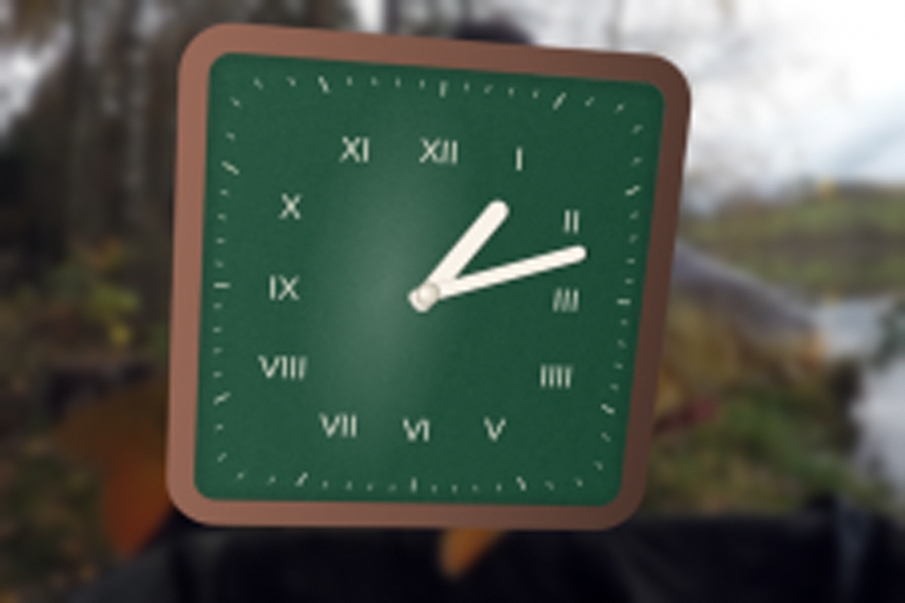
h=1 m=12
